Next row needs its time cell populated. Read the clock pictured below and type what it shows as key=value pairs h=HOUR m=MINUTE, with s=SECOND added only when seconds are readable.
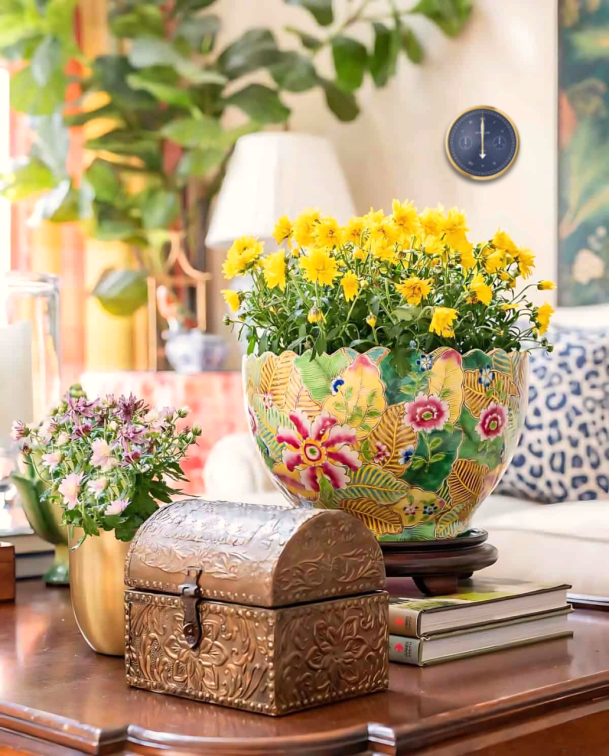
h=6 m=0
